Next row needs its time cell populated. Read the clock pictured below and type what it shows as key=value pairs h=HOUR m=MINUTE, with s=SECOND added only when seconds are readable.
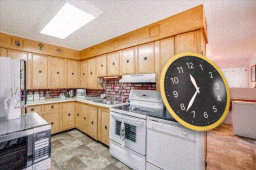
h=11 m=38
